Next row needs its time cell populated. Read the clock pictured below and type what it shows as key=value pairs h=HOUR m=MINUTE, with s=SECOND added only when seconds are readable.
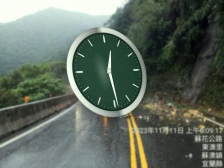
h=12 m=29
